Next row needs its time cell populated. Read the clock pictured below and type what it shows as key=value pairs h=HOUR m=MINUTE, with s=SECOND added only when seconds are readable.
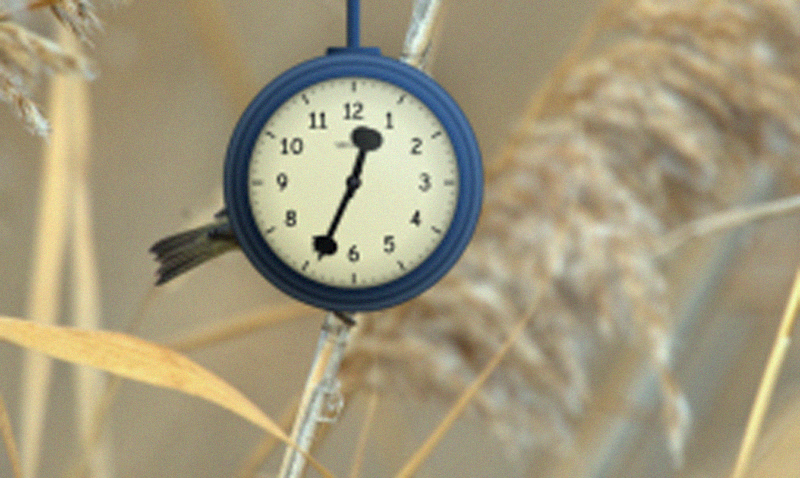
h=12 m=34
